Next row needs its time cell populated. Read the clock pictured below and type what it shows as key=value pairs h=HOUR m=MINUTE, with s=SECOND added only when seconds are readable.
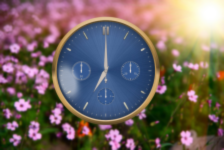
h=7 m=0
